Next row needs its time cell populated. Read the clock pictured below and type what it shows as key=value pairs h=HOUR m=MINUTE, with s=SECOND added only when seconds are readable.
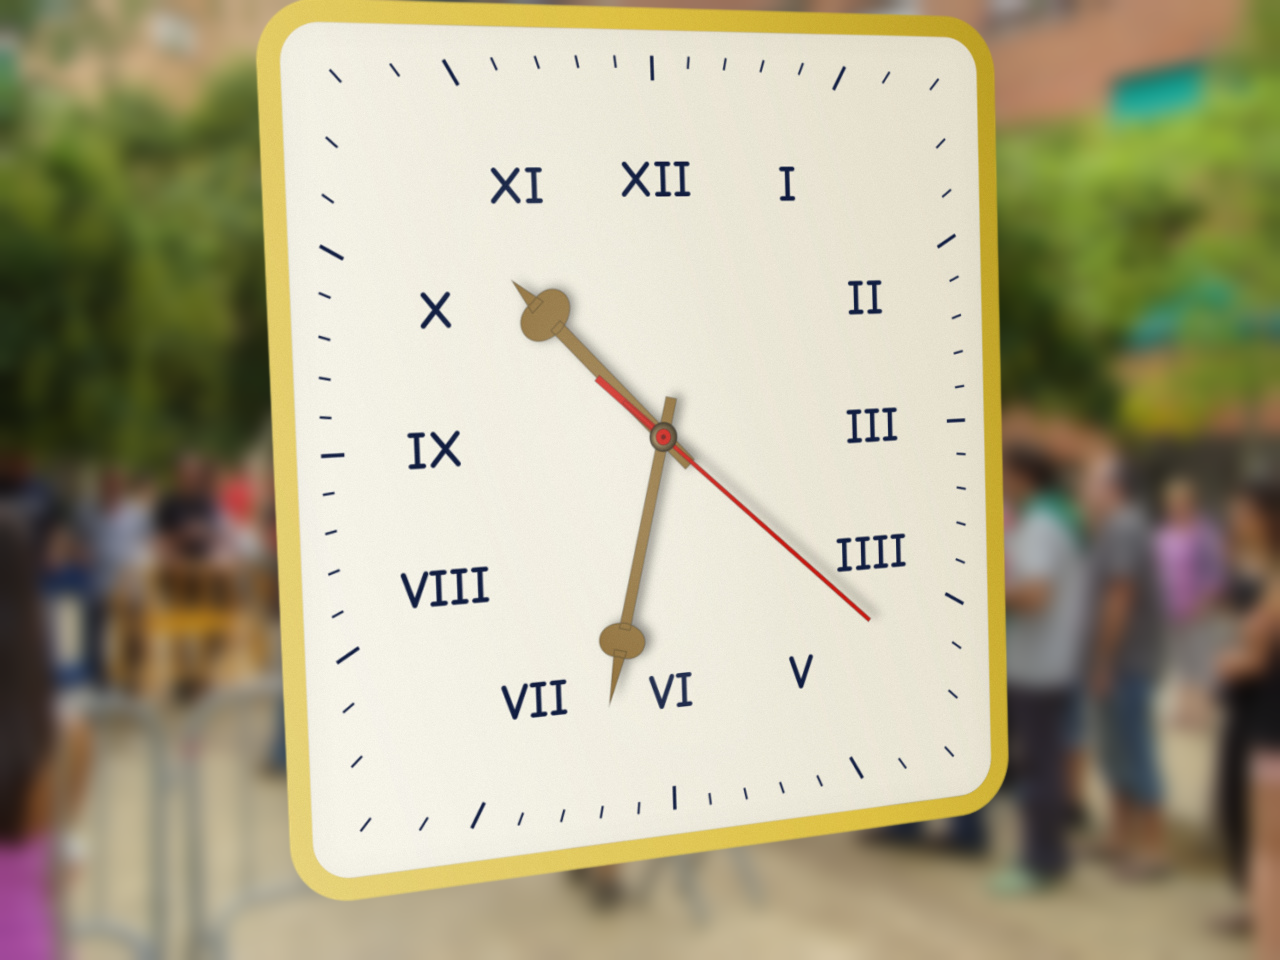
h=10 m=32 s=22
